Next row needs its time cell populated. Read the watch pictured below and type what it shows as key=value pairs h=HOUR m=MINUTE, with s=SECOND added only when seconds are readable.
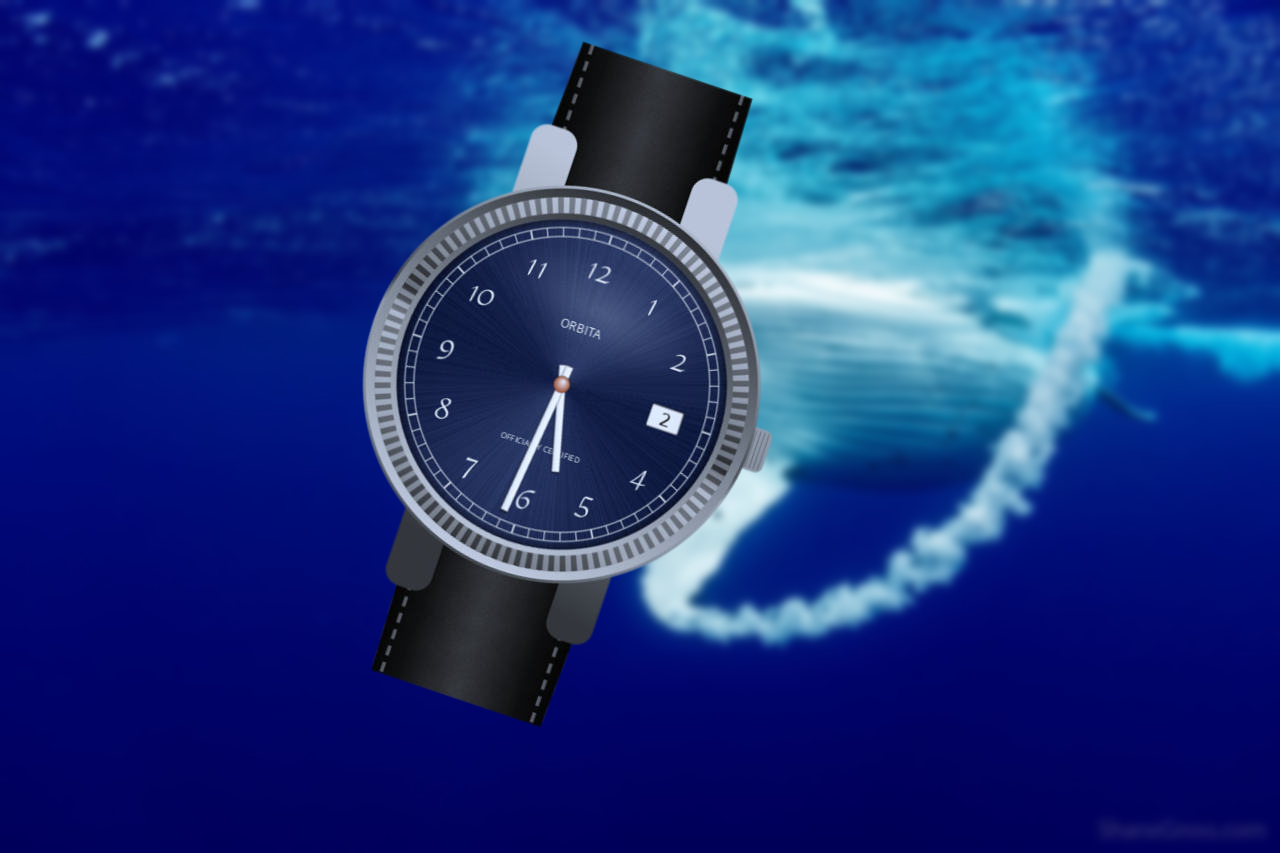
h=5 m=31
